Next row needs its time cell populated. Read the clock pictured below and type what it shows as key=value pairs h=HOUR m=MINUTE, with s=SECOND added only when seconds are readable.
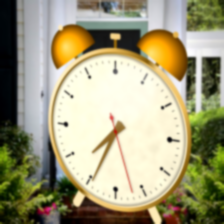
h=7 m=34 s=27
